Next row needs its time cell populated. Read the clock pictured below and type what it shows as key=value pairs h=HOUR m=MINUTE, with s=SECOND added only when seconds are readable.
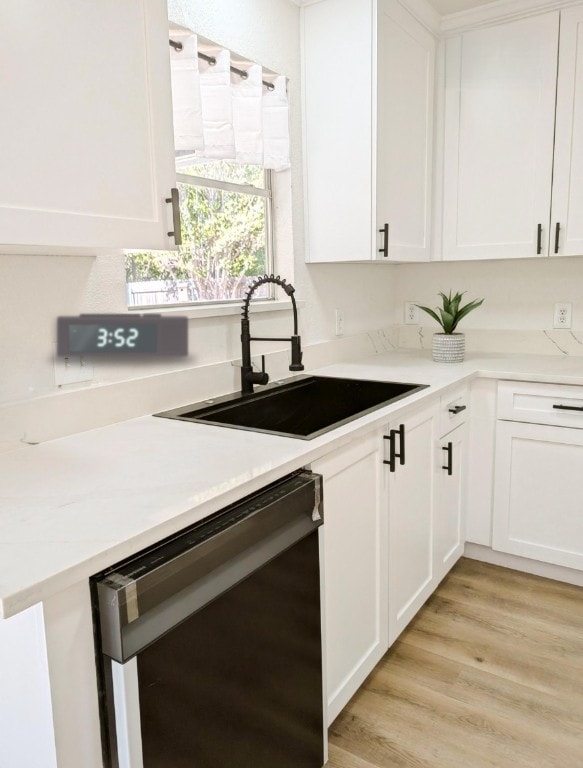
h=3 m=52
